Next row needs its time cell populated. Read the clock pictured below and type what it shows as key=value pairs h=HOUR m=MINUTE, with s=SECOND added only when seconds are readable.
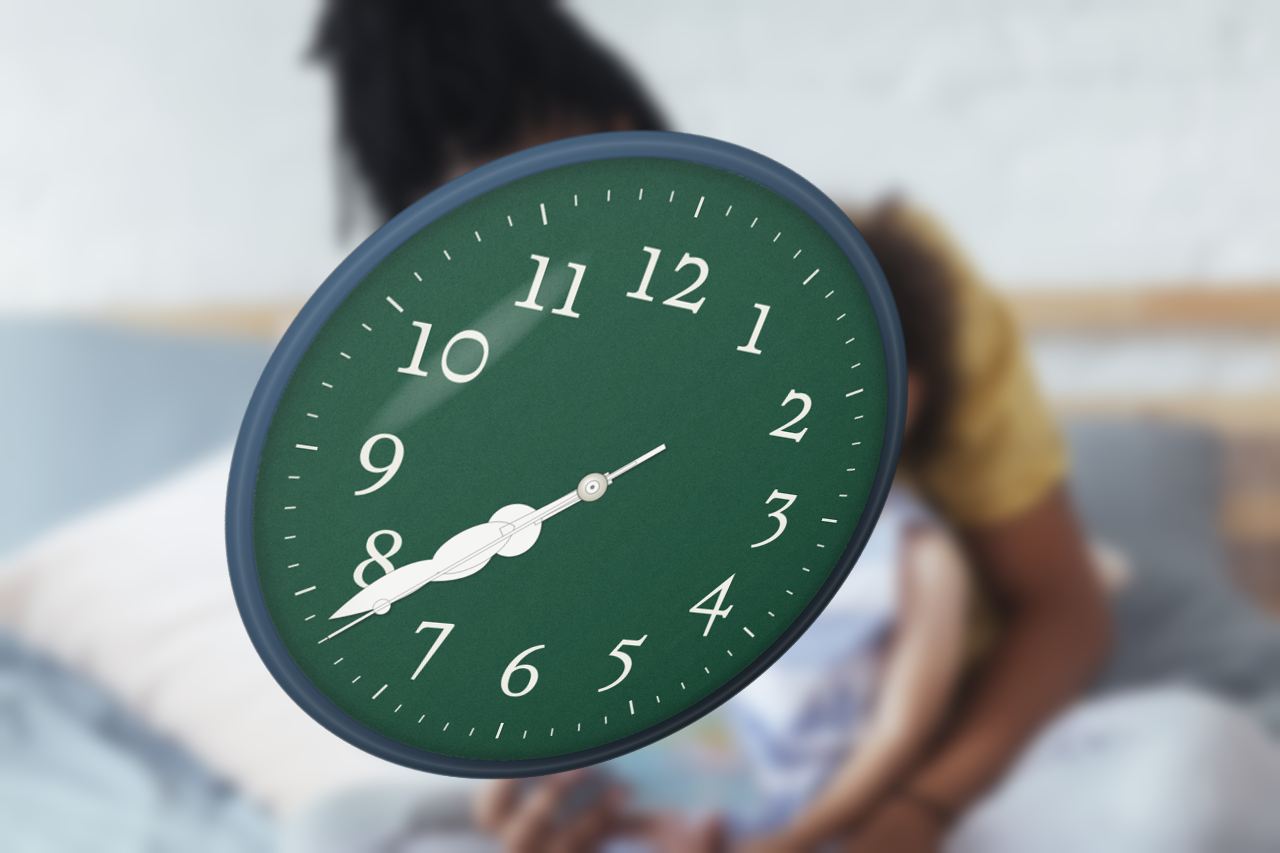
h=7 m=38 s=38
